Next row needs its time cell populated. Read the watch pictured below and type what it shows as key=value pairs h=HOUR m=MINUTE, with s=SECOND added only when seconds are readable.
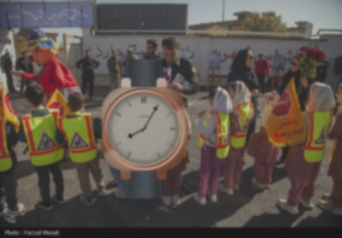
h=8 m=5
